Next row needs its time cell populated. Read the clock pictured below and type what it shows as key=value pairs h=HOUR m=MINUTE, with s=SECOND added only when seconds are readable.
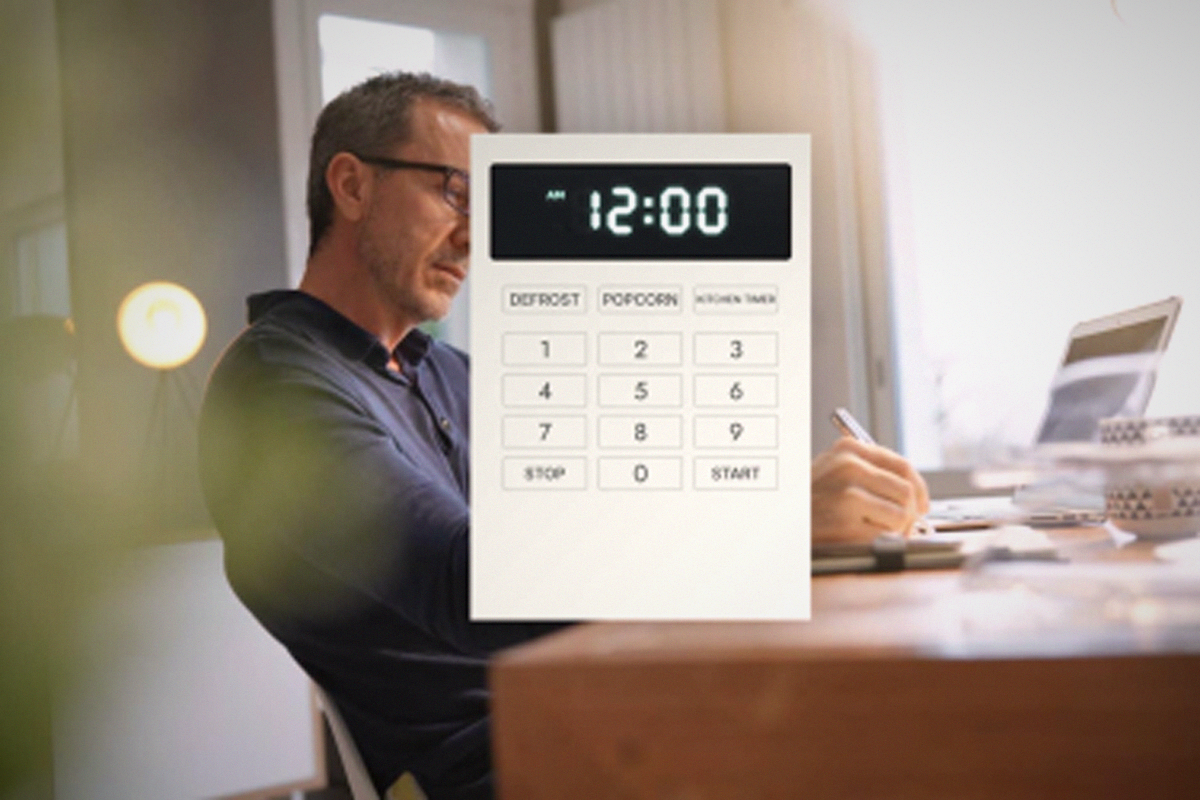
h=12 m=0
